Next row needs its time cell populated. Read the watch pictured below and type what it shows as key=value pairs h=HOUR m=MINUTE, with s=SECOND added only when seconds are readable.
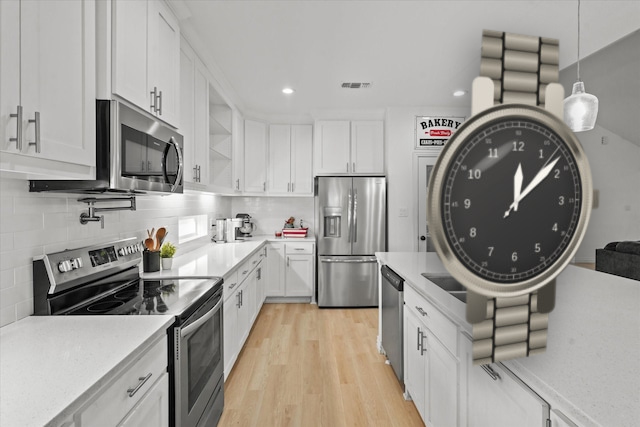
h=12 m=8 s=7
